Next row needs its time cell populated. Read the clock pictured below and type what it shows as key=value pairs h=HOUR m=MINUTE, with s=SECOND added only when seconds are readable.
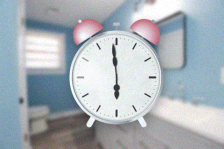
h=5 m=59
